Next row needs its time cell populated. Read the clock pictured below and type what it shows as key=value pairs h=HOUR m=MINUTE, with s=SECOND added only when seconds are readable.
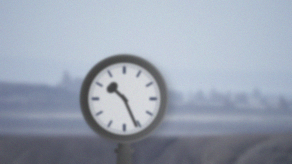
h=10 m=26
